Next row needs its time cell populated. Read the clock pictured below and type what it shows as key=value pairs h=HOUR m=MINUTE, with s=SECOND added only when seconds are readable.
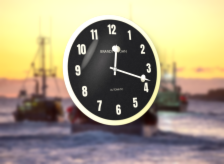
h=12 m=18
